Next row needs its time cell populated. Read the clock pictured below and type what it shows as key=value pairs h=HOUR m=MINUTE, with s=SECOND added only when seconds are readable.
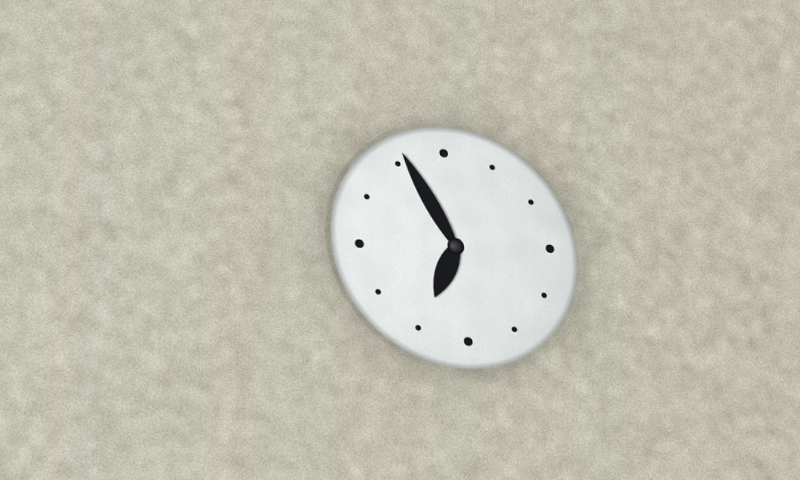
h=6 m=56
